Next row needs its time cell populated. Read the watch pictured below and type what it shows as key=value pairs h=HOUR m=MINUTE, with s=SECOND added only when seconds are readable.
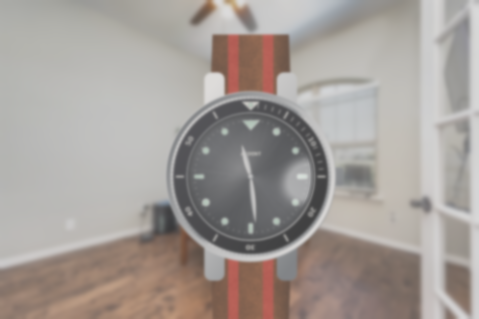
h=11 m=29
